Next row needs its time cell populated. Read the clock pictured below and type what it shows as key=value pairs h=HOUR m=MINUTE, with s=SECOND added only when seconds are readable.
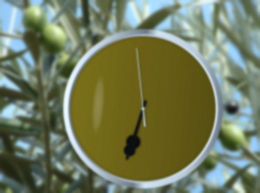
h=6 m=32 s=59
